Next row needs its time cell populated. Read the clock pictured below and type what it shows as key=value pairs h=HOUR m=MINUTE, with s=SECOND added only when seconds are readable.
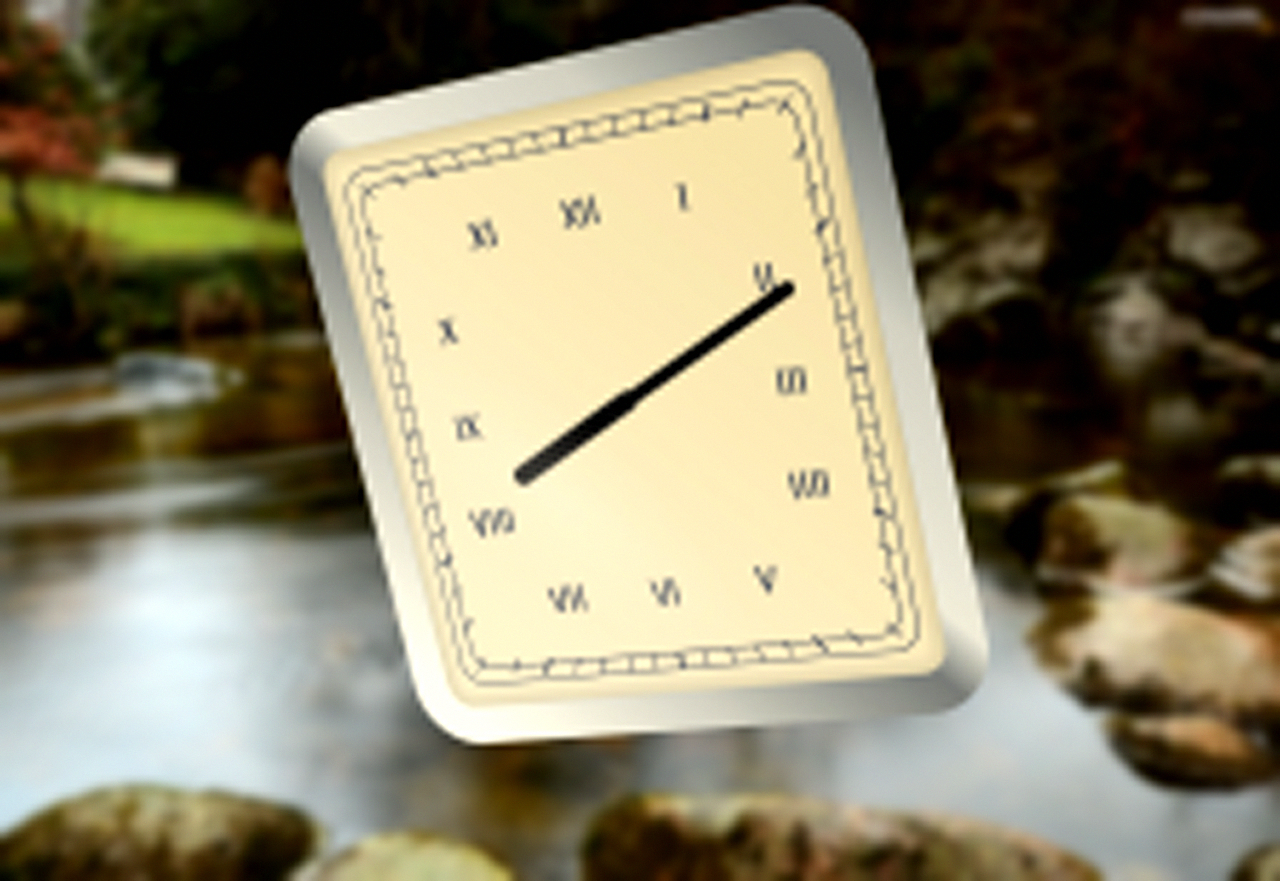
h=8 m=11
